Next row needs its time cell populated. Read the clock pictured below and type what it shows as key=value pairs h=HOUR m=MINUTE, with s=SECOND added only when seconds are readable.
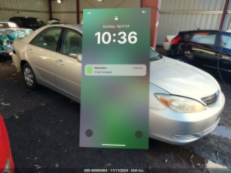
h=10 m=36
